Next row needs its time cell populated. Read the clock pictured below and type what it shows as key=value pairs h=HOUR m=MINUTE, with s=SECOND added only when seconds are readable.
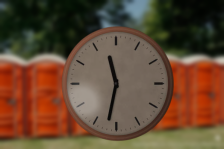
h=11 m=32
